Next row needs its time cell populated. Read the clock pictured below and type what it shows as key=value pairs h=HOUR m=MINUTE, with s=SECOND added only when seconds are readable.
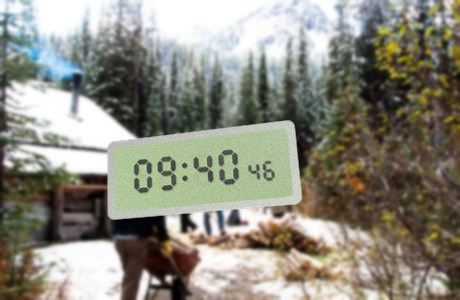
h=9 m=40 s=46
